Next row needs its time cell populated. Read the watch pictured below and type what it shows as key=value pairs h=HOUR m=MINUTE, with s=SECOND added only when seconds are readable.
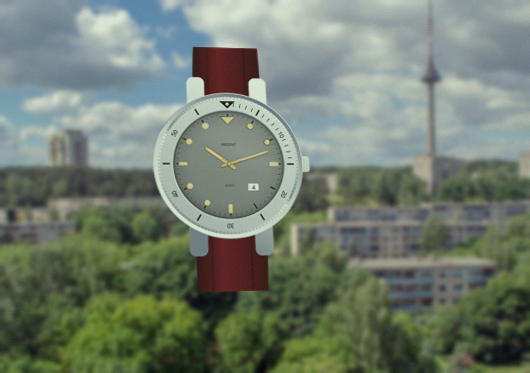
h=10 m=12
